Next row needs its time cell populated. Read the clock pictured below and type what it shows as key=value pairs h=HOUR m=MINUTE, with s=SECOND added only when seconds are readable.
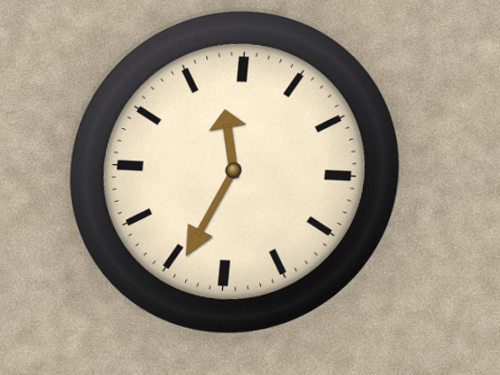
h=11 m=34
